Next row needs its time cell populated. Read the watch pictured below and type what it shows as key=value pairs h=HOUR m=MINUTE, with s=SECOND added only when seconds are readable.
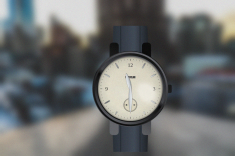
h=11 m=30
